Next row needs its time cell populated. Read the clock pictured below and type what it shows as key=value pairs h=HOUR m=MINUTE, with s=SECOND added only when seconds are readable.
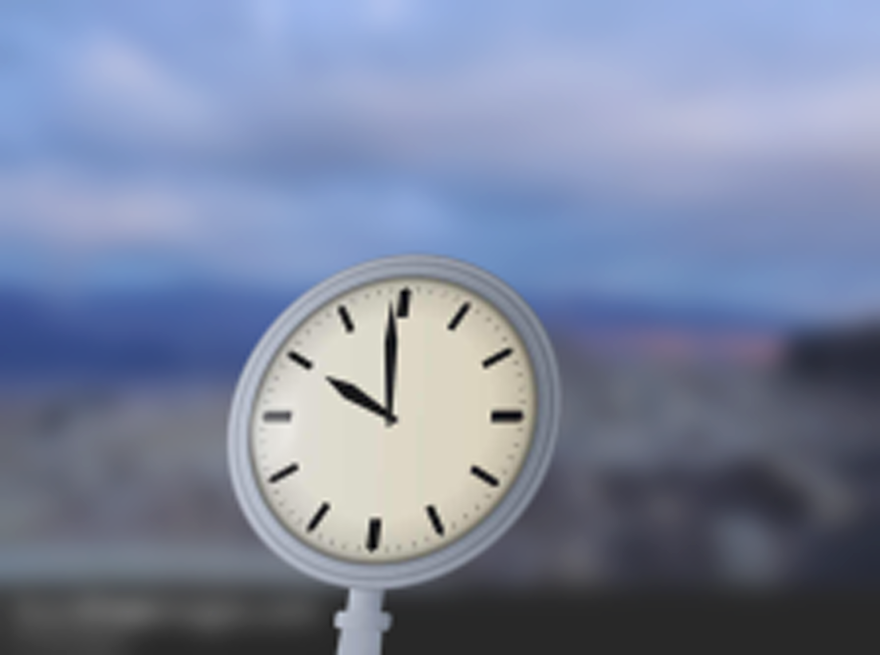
h=9 m=59
